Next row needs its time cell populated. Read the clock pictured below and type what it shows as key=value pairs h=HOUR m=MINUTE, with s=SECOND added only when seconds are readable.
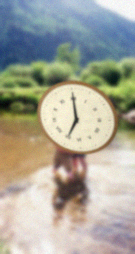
h=7 m=0
